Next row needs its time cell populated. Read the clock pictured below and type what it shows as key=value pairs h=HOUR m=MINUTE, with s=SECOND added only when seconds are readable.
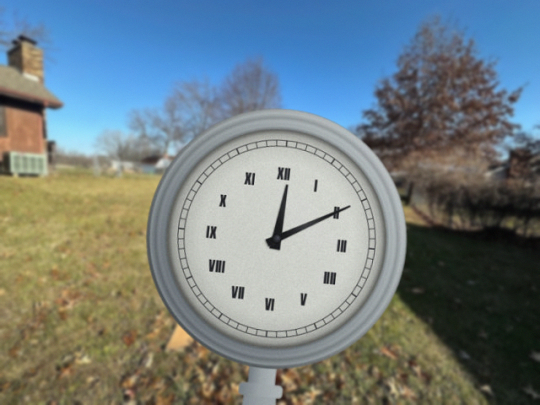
h=12 m=10
